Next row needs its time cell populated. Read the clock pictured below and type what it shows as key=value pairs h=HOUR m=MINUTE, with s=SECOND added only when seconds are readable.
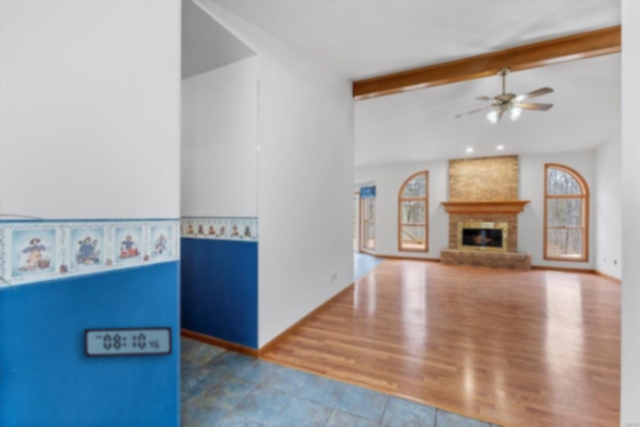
h=8 m=10
